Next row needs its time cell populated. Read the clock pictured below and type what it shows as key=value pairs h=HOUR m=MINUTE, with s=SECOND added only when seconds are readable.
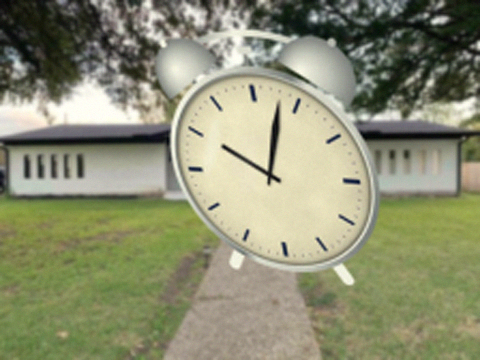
h=10 m=3
